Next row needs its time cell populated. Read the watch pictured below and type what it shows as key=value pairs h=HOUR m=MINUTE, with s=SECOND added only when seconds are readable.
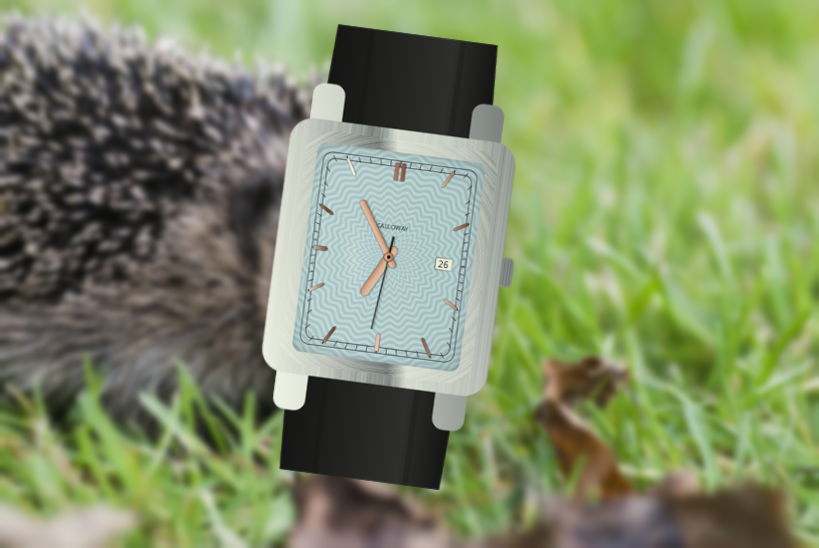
h=6 m=54 s=31
